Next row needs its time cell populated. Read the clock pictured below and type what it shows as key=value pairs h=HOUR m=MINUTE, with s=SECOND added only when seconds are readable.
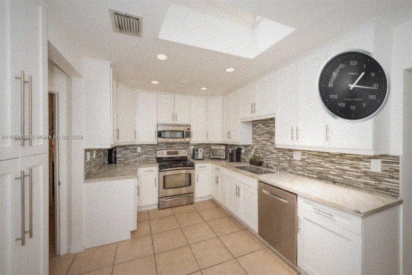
h=1 m=16
